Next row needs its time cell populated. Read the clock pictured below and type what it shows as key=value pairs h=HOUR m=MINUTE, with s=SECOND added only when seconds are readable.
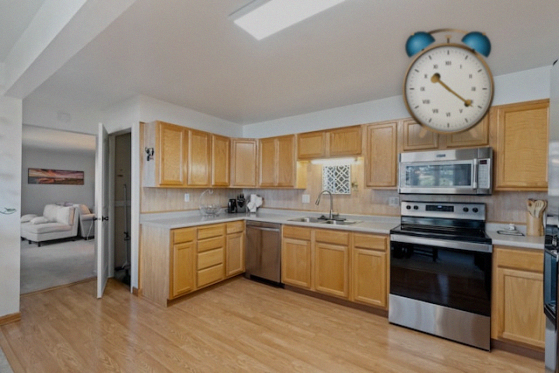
h=10 m=21
